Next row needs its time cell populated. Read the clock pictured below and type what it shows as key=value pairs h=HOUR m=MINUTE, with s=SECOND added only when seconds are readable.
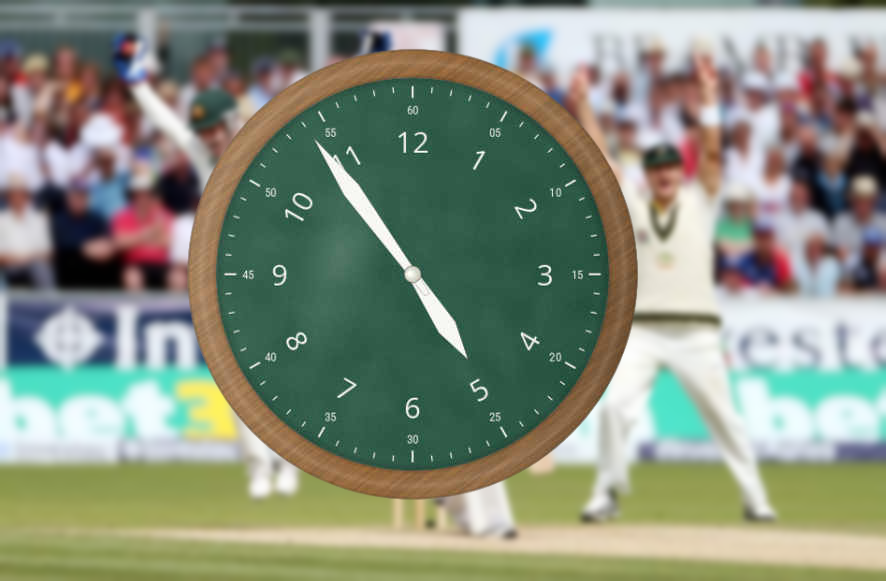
h=4 m=54
